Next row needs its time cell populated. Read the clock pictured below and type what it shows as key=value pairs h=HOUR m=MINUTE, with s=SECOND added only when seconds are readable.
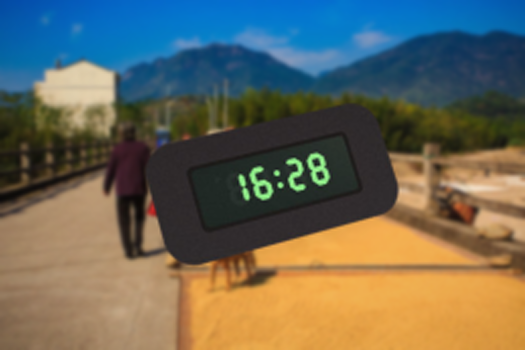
h=16 m=28
